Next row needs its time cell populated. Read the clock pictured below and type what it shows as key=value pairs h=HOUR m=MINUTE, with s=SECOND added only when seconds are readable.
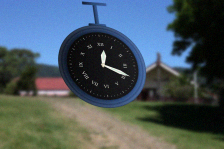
h=12 m=19
